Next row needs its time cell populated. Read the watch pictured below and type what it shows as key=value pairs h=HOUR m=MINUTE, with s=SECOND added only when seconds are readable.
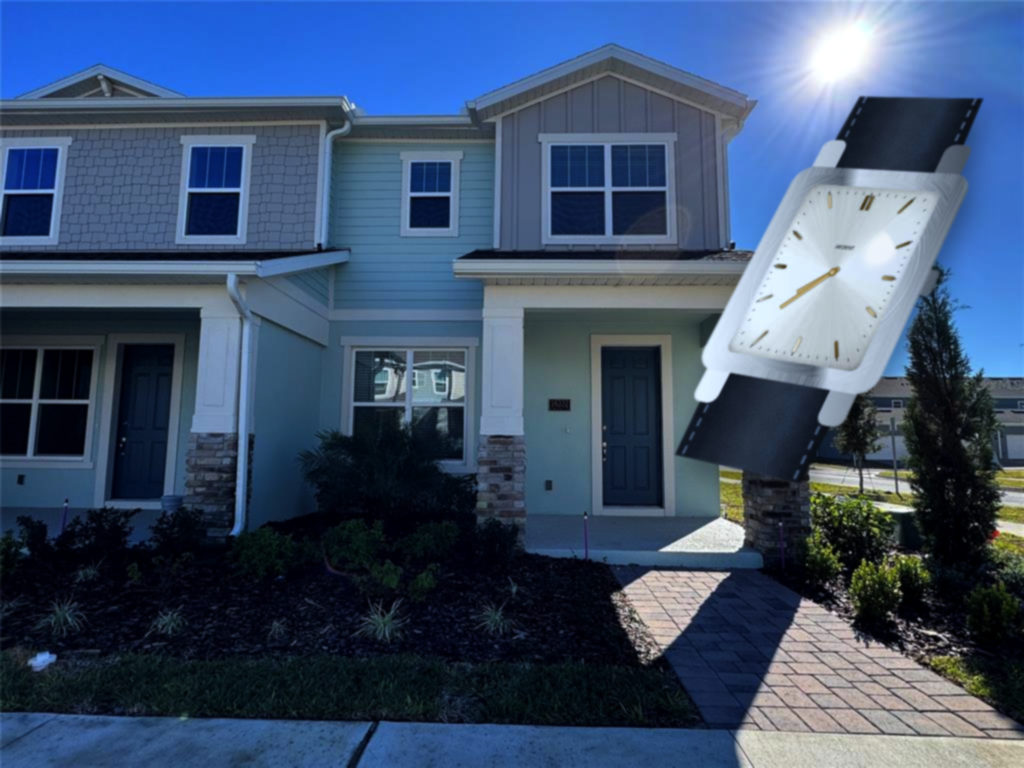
h=7 m=37
